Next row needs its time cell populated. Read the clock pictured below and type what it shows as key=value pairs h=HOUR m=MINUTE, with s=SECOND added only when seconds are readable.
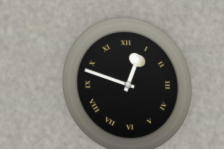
h=12 m=48
